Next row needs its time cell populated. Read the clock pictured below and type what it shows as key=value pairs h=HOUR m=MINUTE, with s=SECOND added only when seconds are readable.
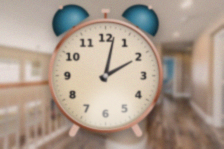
h=2 m=2
